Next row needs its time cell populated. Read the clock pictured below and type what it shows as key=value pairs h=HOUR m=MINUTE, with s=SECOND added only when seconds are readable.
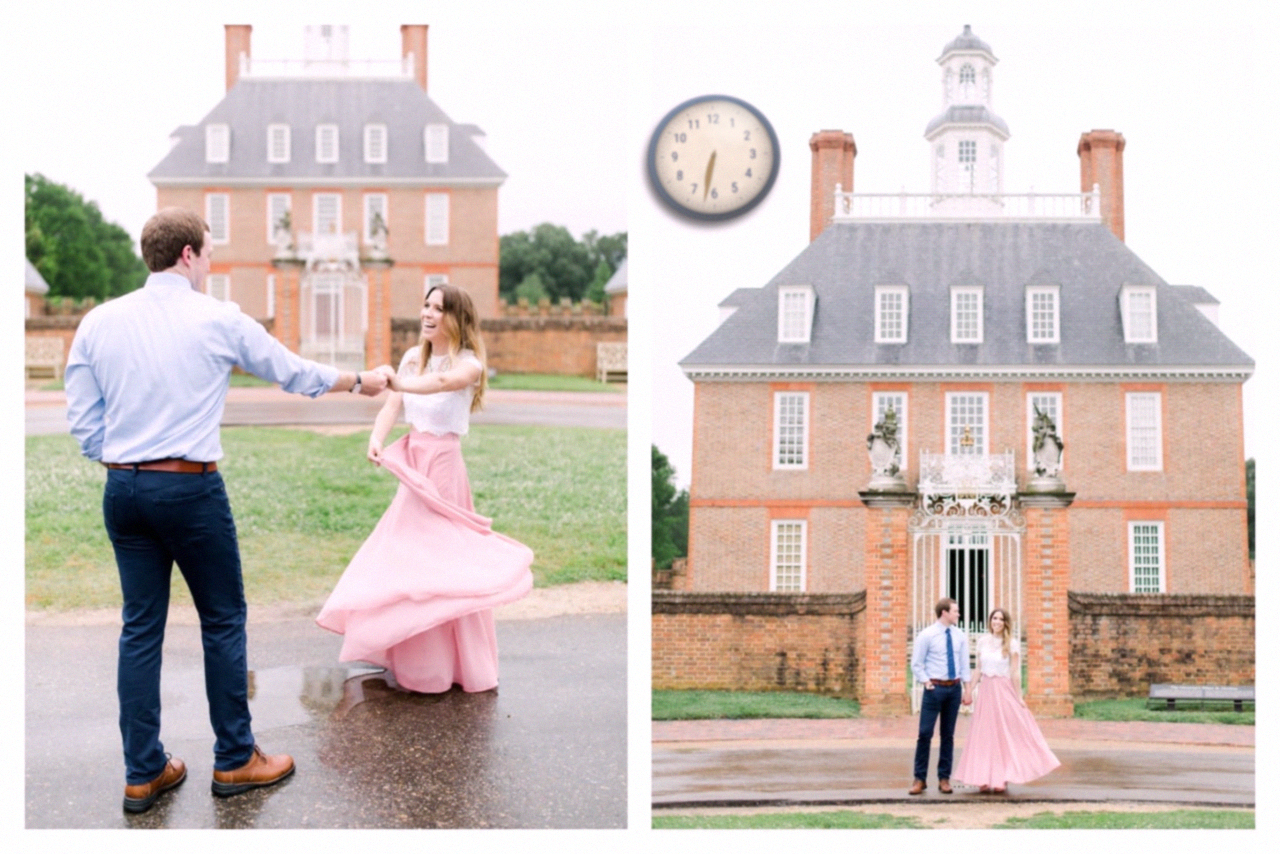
h=6 m=32
